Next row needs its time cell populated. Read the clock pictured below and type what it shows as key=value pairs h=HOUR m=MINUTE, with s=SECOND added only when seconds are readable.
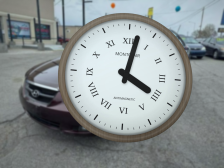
h=4 m=2
